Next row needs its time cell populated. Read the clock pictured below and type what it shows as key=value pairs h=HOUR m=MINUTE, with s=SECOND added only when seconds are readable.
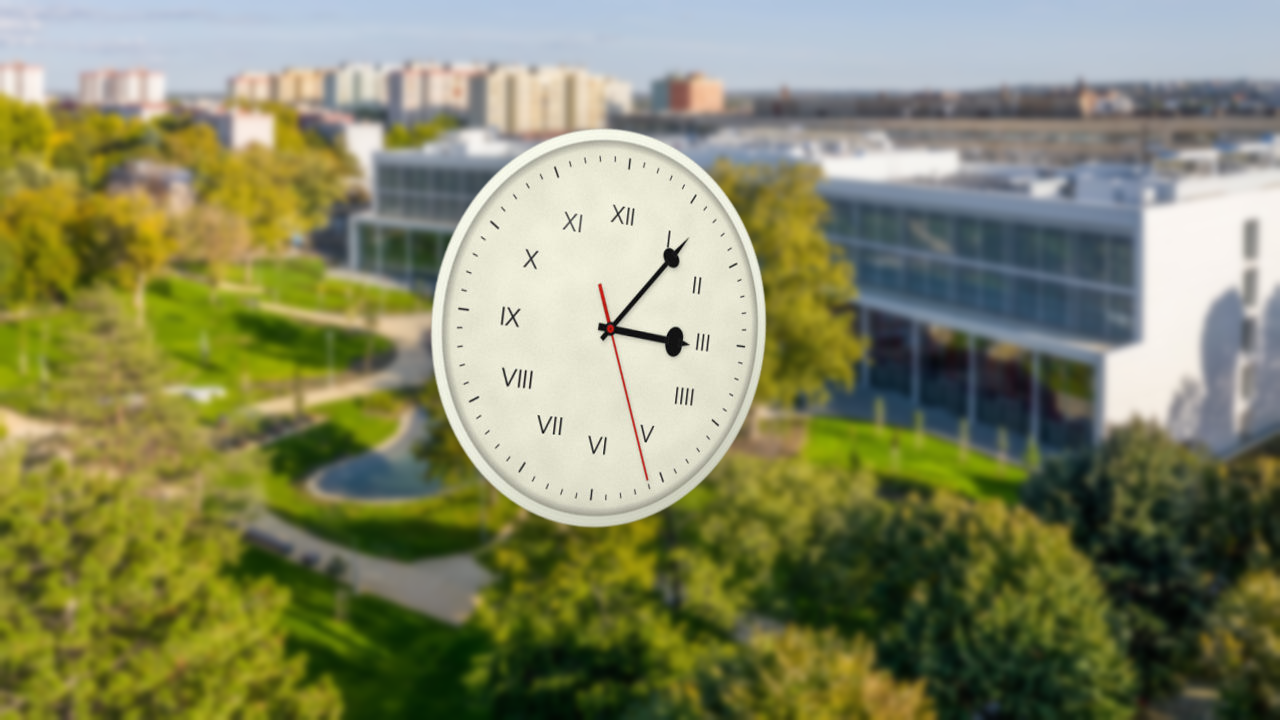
h=3 m=6 s=26
